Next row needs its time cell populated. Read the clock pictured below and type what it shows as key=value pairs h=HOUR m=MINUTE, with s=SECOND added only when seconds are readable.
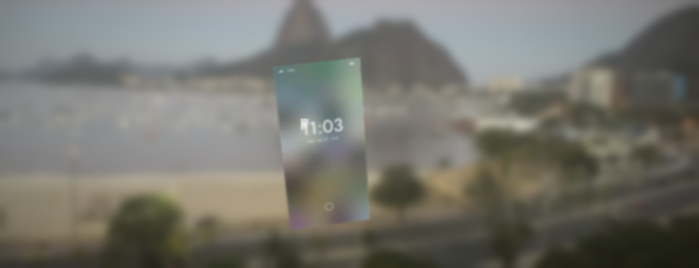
h=11 m=3
